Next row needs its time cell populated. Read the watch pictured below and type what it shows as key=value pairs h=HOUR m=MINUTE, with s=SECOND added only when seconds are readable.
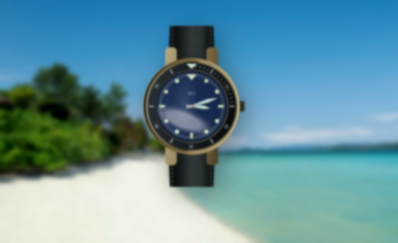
h=3 m=12
